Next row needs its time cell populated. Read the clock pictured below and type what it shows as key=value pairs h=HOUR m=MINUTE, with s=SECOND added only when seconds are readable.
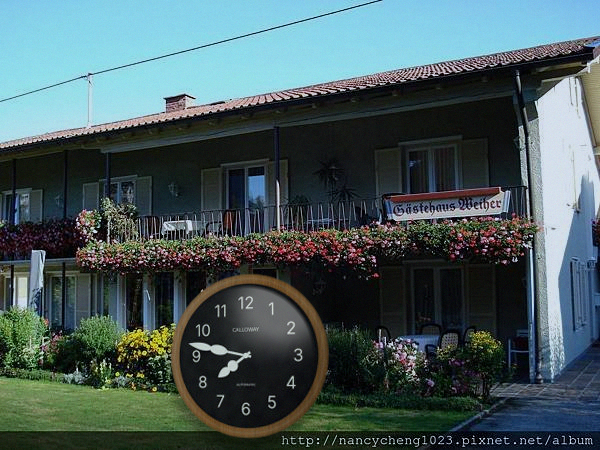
h=7 m=47
